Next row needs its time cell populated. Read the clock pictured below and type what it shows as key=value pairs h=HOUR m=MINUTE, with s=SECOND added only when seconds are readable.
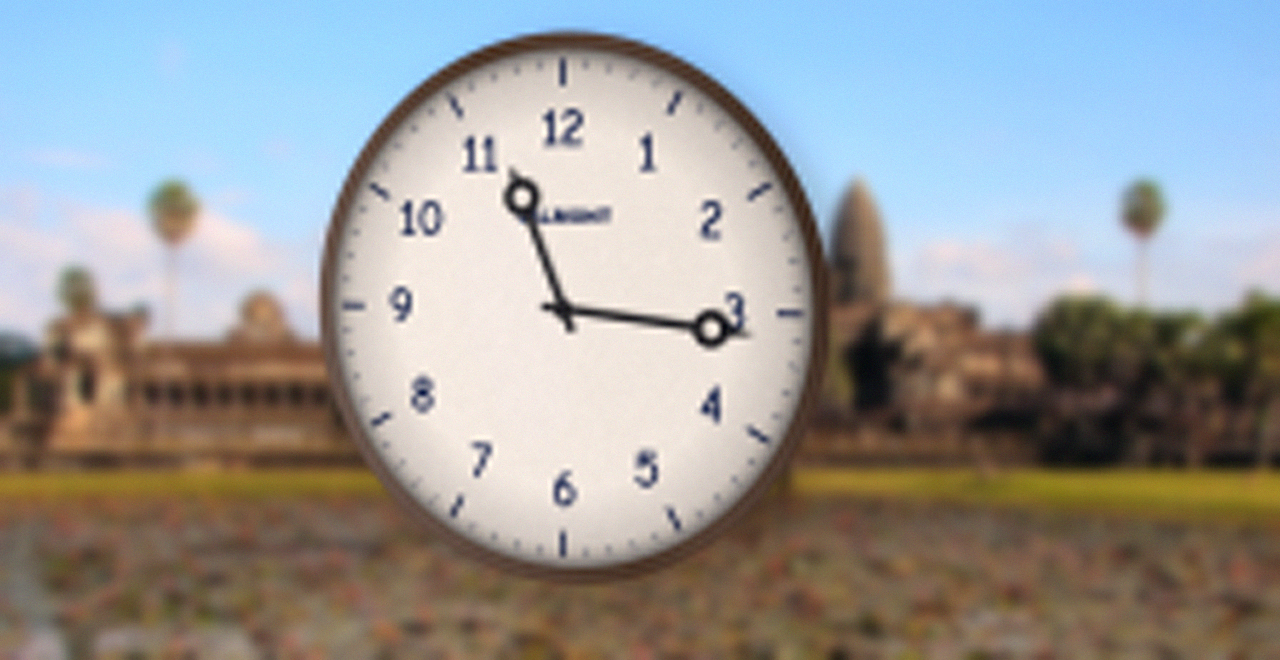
h=11 m=16
